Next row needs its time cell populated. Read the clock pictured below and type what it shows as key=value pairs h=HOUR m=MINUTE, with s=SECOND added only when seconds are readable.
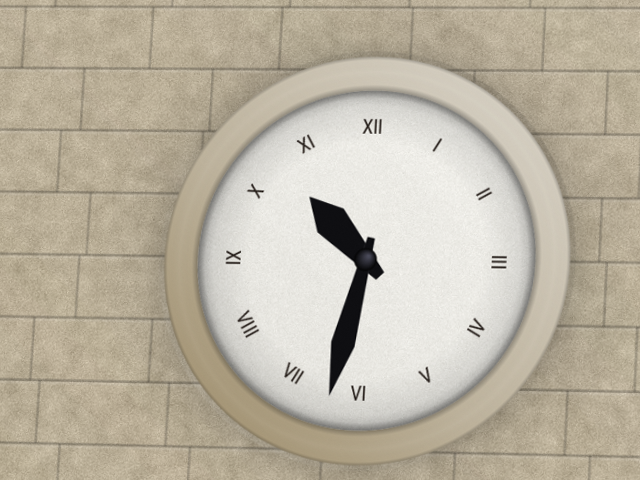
h=10 m=32
